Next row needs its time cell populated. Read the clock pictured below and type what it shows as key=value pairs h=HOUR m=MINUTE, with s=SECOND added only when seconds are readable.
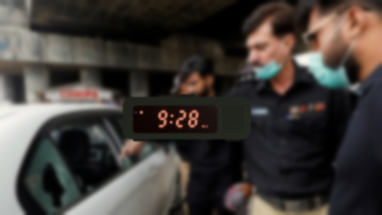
h=9 m=28
